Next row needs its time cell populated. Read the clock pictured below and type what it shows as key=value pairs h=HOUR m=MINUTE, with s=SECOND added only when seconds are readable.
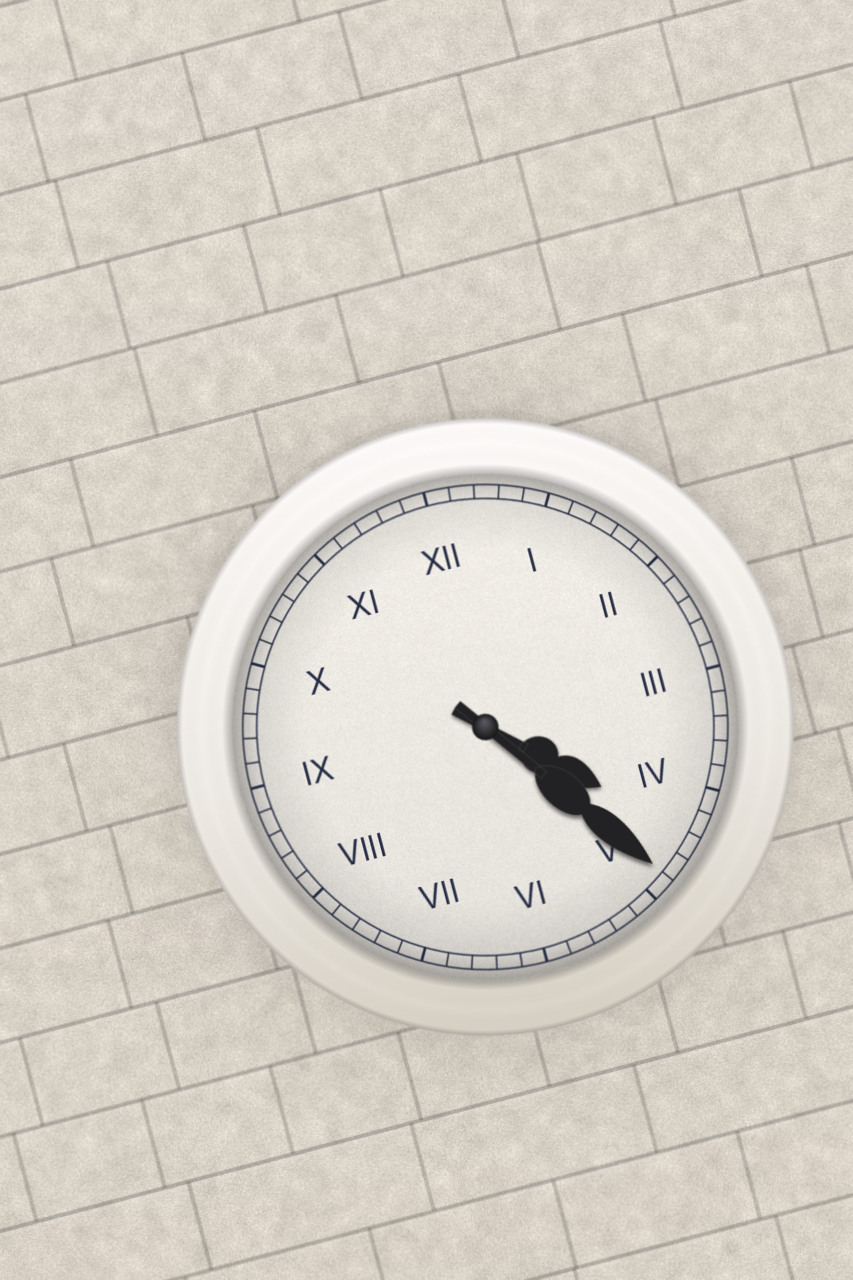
h=4 m=24
